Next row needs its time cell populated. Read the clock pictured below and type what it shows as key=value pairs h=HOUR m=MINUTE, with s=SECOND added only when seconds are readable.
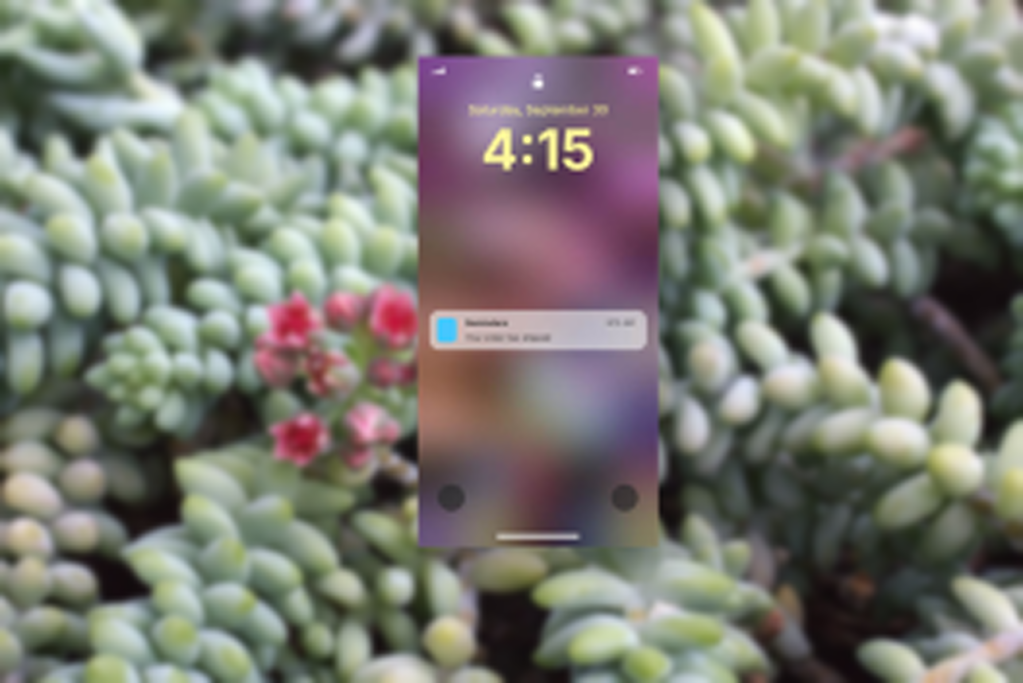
h=4 m=15
